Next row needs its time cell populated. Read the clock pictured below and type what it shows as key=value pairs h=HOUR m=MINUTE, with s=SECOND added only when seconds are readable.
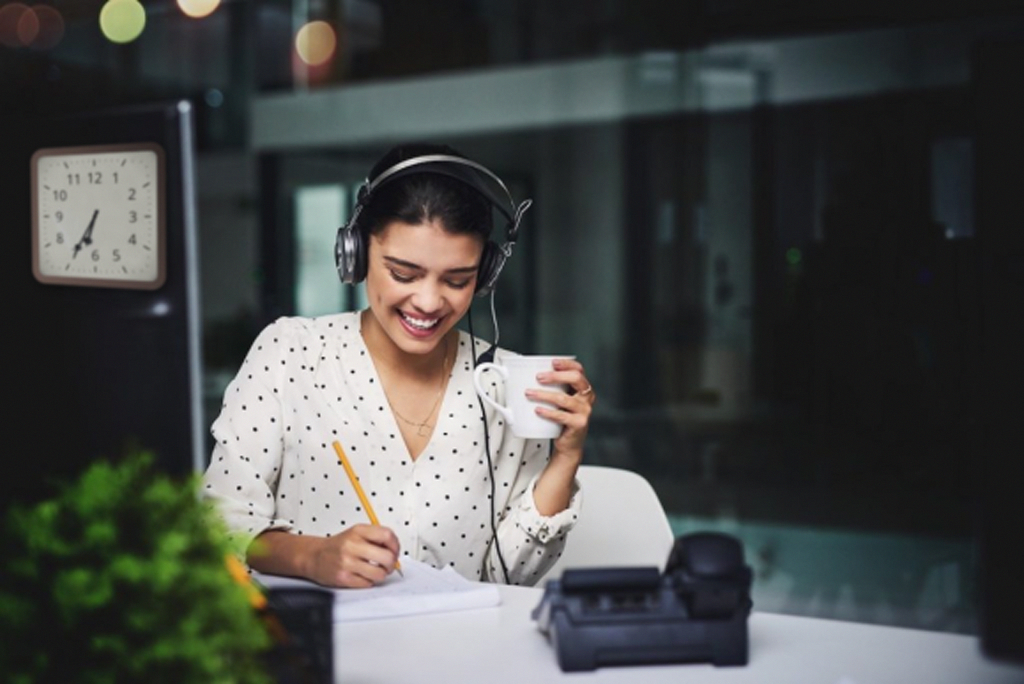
h=6 m=35
